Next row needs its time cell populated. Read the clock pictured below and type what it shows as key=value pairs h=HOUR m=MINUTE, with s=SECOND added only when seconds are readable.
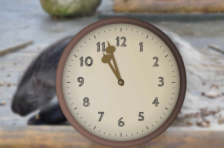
h=10 m=57
